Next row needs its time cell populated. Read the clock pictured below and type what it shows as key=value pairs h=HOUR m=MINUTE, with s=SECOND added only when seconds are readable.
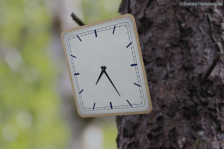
h=7 m=26
